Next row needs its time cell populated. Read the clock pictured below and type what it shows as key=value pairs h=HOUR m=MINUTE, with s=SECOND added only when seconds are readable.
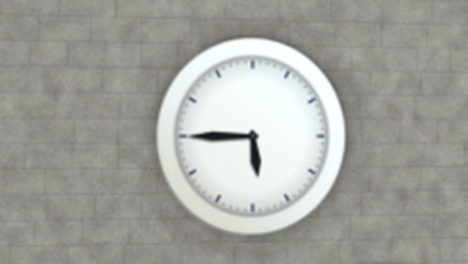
h=5 m=45
